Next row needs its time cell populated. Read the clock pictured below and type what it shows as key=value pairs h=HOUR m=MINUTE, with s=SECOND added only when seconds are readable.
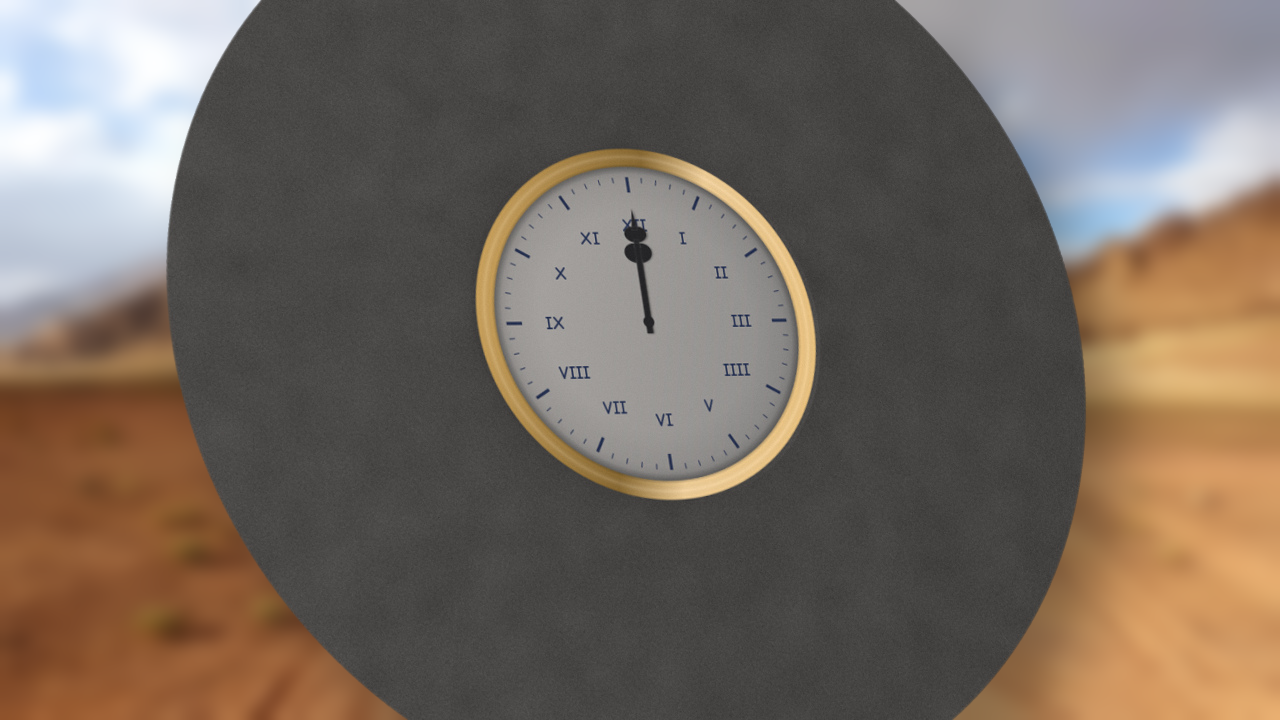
h=12 m=0
